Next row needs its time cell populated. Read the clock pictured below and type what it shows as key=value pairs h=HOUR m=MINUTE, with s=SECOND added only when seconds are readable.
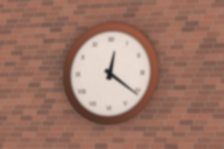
h=12 m=21
